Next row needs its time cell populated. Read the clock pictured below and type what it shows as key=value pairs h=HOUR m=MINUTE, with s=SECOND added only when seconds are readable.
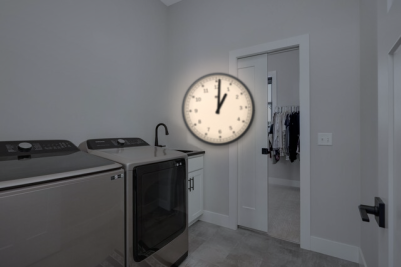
h=1 m=1
